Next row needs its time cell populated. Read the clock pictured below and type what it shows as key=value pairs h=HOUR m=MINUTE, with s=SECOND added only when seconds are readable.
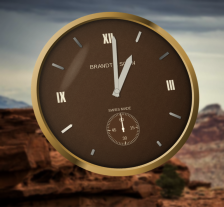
h=1 m=1
